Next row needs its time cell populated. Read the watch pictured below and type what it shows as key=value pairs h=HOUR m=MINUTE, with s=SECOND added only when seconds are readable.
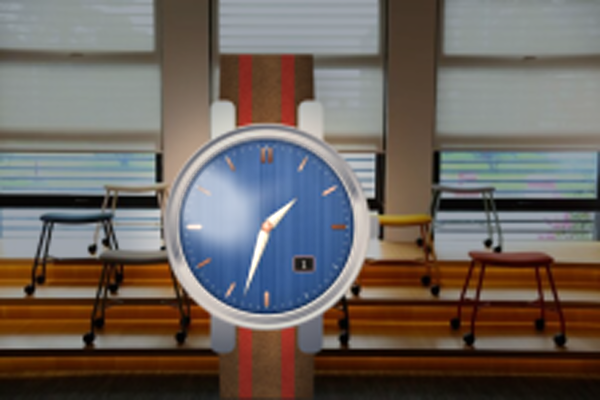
h=1 m=33
